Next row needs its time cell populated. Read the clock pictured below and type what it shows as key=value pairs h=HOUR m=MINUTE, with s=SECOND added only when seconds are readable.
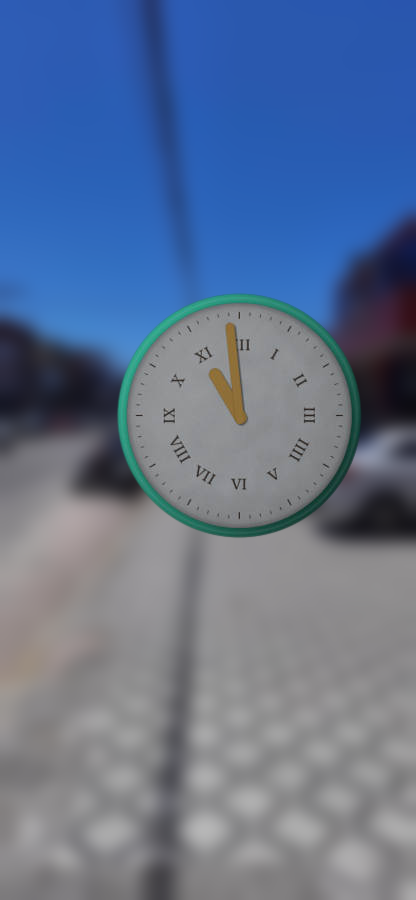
h=10 m=59
